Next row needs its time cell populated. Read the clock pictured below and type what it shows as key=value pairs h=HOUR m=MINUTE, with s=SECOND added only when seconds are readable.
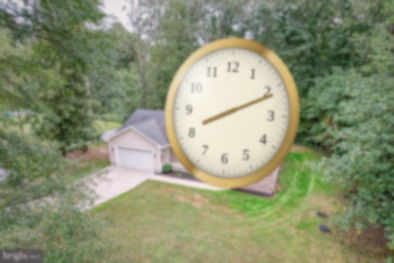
h=8 m=11
